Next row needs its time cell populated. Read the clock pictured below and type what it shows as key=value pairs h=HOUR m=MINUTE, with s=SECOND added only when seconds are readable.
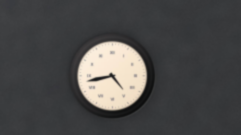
h=4 m=43
